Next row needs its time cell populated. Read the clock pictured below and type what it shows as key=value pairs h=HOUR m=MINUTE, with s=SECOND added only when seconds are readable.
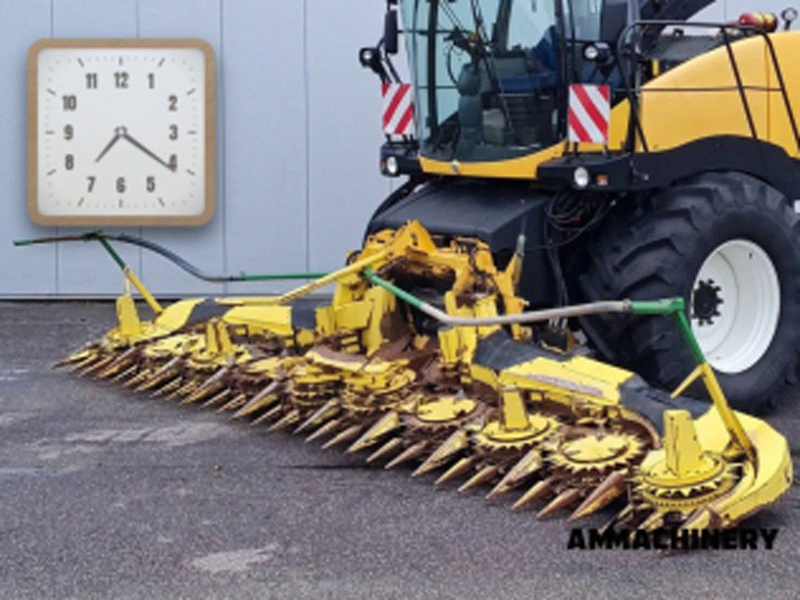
h=7 m=21
